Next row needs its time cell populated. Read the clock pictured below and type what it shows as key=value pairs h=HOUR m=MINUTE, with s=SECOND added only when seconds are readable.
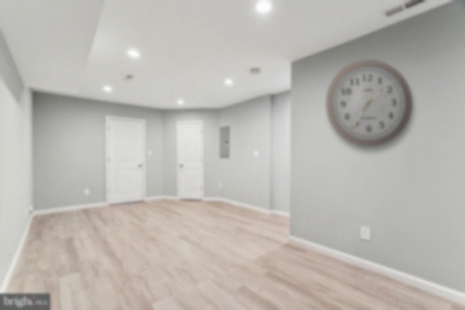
h=1 m=36
